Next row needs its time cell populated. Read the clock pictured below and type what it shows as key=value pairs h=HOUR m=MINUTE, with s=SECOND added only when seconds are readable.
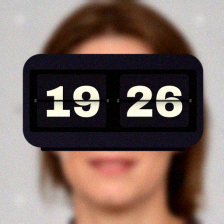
h=19 m=26
